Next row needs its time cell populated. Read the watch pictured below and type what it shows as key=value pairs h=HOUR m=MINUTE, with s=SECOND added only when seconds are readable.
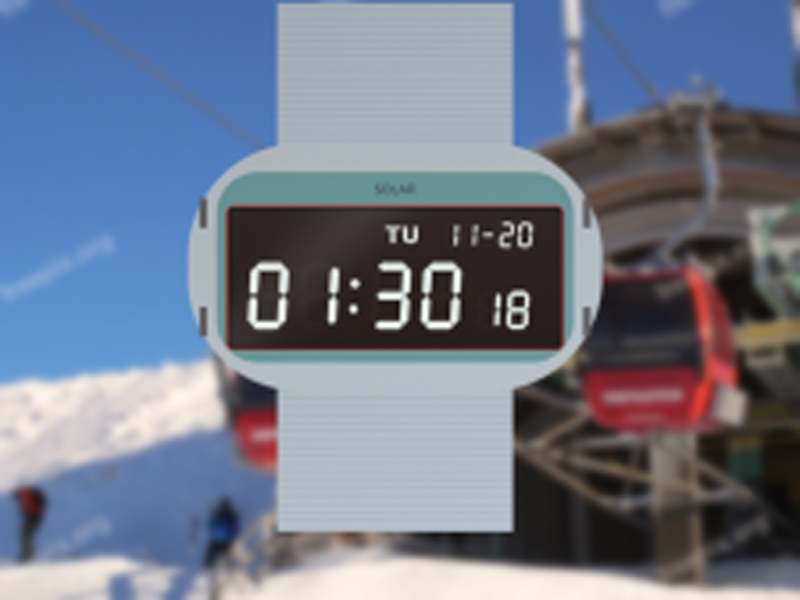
h=1 m=30 s=18
